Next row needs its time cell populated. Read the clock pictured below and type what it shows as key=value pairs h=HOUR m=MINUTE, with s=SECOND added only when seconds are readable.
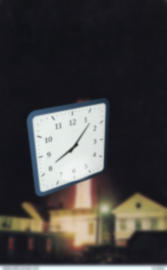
h=8 m=7
